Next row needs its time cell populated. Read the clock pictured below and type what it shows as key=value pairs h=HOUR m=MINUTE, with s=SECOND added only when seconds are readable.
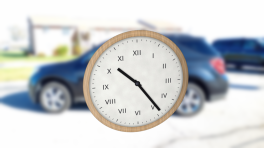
h=10 m=24
